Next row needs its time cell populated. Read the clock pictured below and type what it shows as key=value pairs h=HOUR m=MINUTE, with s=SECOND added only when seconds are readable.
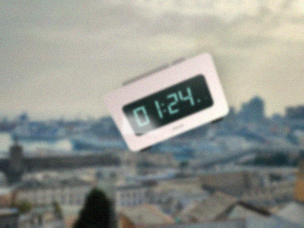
h=1 m=24
